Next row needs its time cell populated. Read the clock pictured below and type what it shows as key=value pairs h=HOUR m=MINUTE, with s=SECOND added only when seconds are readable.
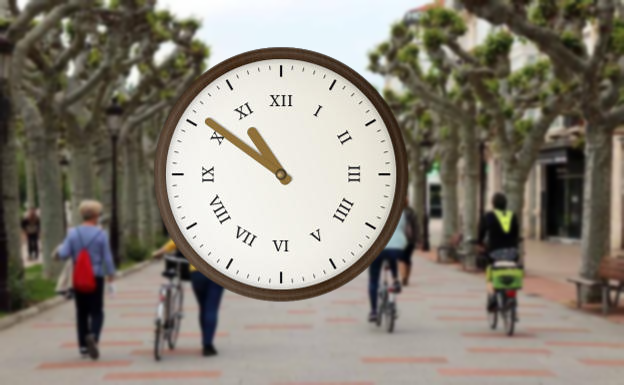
h=10 m=51
